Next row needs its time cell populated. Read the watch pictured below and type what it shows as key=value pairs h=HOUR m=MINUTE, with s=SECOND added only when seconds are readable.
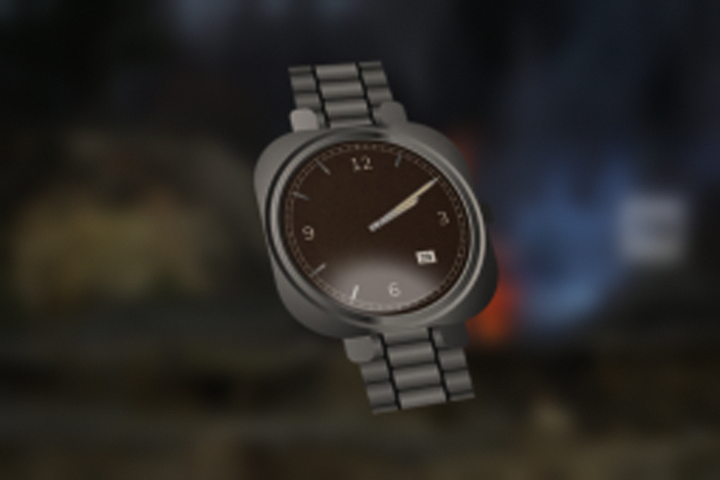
h=2 m=10
